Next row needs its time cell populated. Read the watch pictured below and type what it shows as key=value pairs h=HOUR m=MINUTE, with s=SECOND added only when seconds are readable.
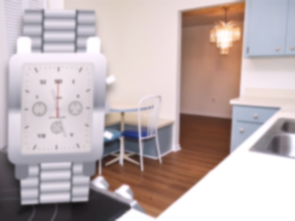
h=11 m=27
